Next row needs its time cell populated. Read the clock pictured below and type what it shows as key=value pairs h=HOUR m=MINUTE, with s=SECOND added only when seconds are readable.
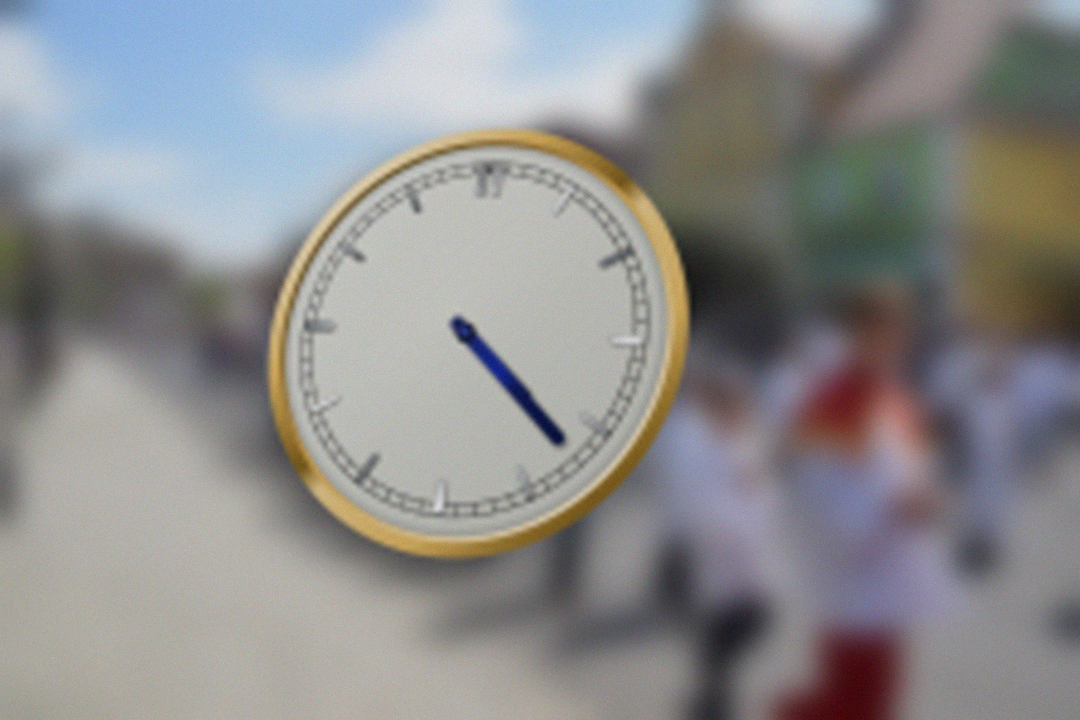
h=4 m=22
